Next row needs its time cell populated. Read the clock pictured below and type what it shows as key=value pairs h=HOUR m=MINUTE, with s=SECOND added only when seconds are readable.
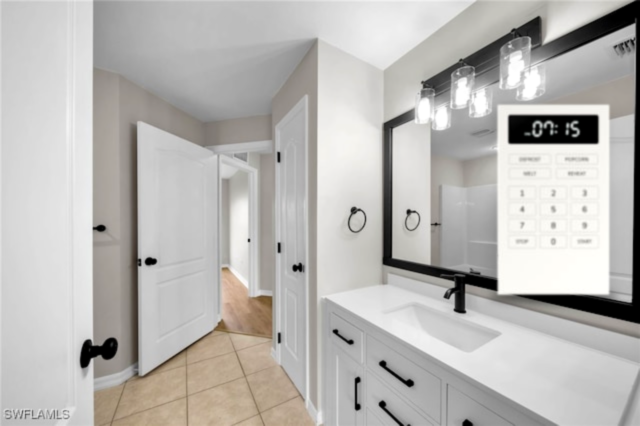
h=7 m=15
